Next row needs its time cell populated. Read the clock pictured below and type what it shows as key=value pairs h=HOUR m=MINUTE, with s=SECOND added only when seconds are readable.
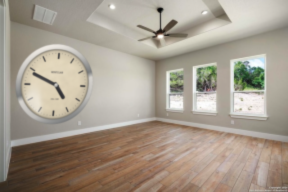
h=4 m=49
